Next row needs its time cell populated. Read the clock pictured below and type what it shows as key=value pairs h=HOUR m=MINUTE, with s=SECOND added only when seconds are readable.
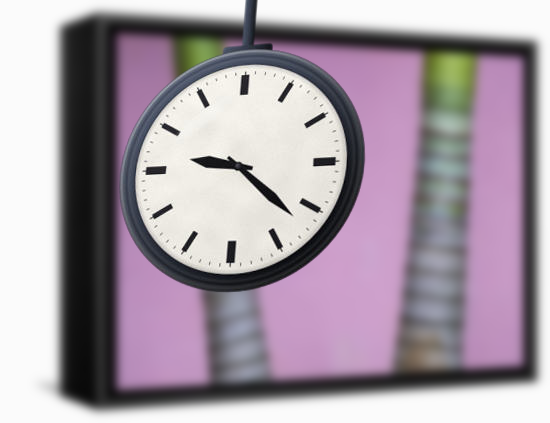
h=9 m=22
